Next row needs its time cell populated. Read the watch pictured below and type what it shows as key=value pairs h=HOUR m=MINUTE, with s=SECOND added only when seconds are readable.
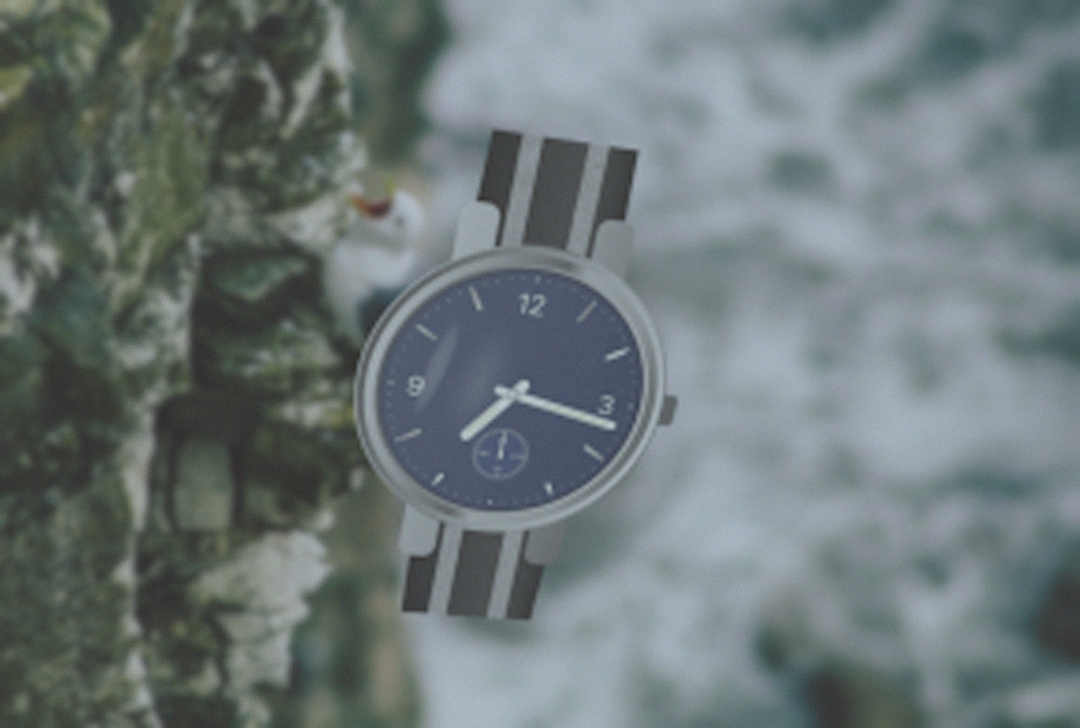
h=7 m=17
